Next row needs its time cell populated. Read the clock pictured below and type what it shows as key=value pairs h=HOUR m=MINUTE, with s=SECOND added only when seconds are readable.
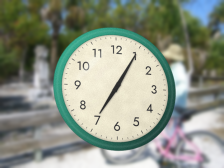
h=7 m=5
